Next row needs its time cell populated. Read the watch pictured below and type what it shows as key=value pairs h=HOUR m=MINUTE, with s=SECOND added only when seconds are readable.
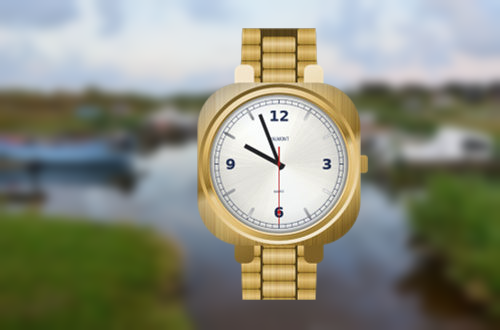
h=9 m=56 s=30
